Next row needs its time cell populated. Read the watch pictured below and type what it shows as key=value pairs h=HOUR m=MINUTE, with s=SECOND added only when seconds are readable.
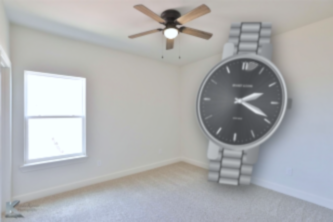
h=2 m=19
